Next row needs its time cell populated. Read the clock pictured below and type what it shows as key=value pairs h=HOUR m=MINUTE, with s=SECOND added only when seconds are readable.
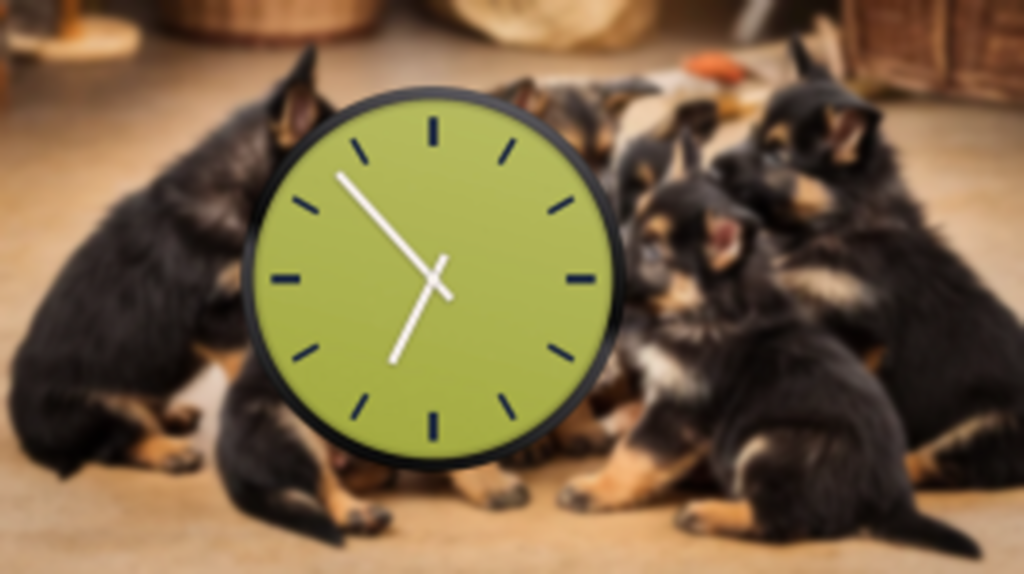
h=6 m=53
